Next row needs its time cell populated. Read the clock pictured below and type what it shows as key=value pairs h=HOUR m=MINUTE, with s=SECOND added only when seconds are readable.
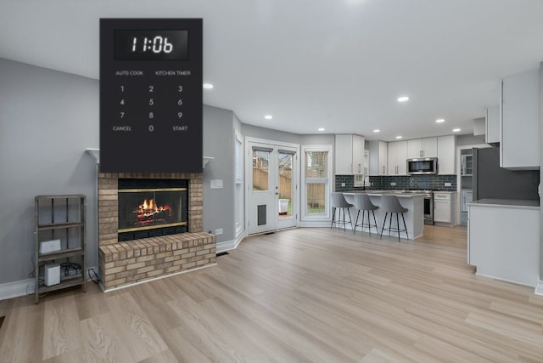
h=11 m=6
